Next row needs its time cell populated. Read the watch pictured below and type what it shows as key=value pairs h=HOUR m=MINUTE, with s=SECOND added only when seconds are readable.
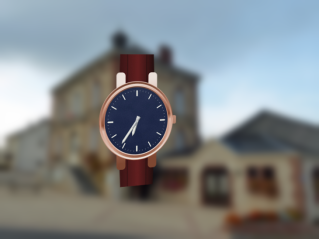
h=6 m=36
